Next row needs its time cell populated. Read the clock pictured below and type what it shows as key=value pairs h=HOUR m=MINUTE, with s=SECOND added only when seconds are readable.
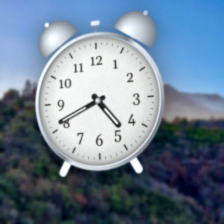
h=4 m=41
